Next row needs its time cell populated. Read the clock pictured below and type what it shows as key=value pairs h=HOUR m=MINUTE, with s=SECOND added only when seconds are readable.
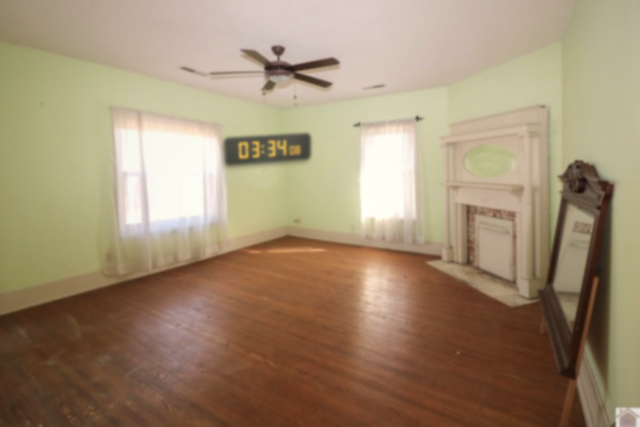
h=3 m=34
